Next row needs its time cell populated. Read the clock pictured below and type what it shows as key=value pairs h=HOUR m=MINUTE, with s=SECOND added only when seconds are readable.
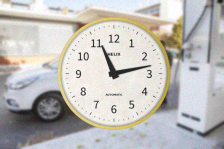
h=11 m=13
